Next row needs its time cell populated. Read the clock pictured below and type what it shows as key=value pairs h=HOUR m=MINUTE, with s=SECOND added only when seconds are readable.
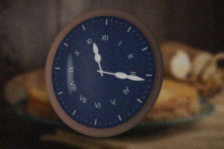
h=11 m=16
